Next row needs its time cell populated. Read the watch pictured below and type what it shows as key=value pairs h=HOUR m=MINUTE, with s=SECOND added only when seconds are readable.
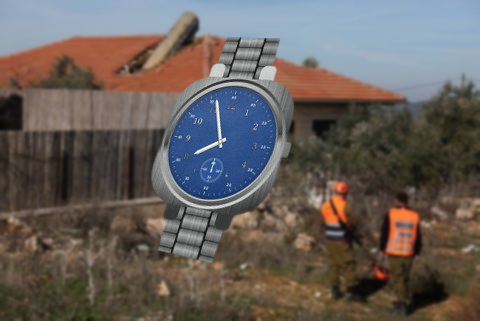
h=7 m=56
